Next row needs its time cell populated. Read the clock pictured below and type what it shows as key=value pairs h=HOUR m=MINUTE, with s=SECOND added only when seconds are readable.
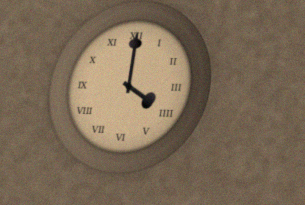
h=4 m=0
